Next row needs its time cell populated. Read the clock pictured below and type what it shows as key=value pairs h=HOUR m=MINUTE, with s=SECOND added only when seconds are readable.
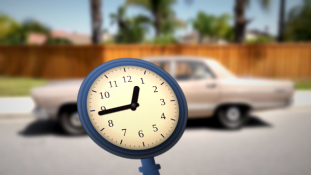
h=12 m=44
